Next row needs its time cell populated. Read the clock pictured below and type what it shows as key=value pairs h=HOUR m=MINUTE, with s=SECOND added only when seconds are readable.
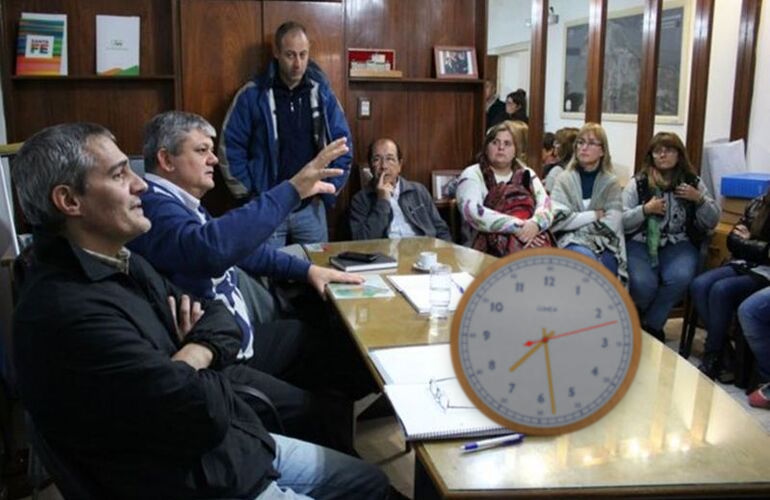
h=7 m=28 s=12
